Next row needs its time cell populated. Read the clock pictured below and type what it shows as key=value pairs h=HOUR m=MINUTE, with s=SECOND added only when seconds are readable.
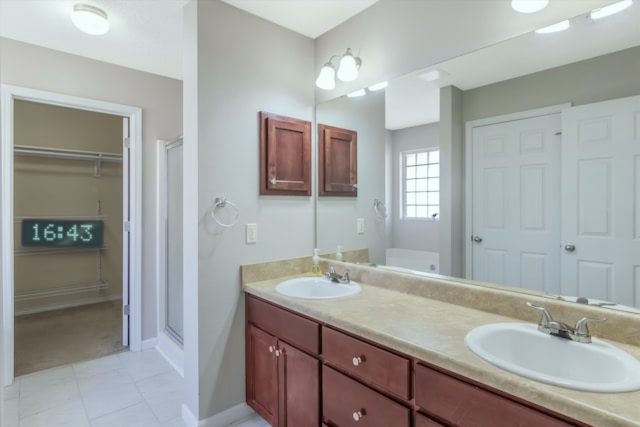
h=16 m=43
